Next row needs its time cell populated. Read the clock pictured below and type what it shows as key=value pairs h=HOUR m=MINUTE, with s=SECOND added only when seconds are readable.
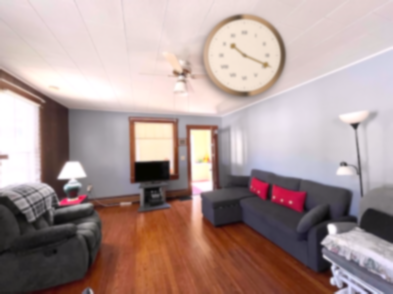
h=10 m=19
